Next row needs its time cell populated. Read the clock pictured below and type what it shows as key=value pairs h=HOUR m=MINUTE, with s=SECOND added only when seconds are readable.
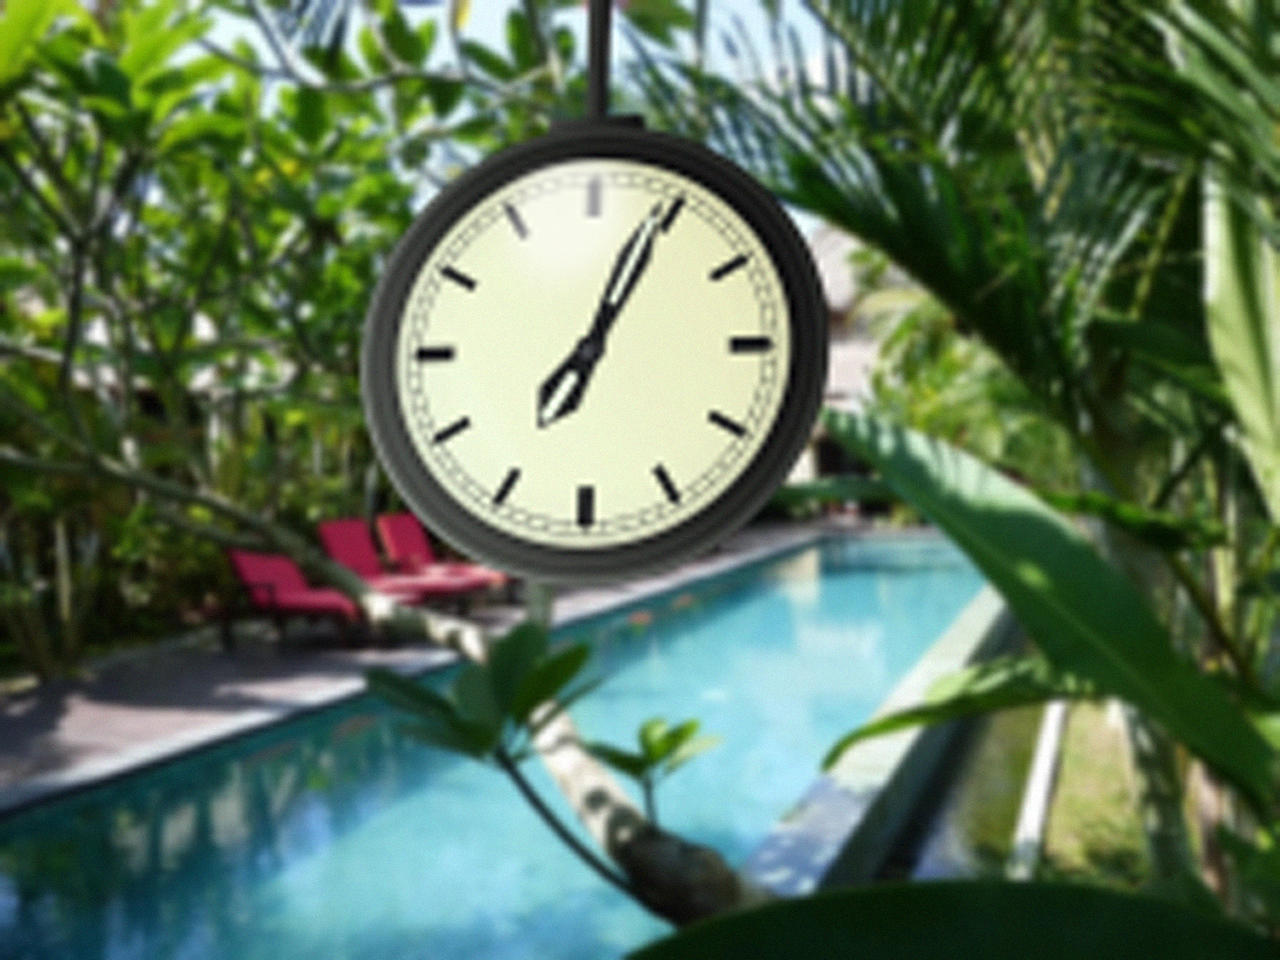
h=7 m=4
